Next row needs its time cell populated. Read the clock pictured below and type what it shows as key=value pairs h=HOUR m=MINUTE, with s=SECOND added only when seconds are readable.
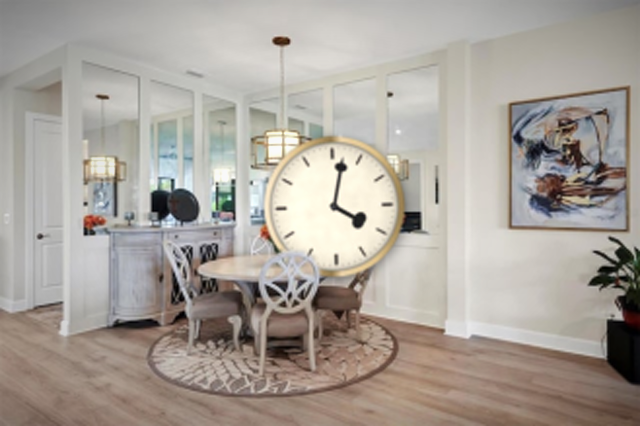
h=4 m=2
